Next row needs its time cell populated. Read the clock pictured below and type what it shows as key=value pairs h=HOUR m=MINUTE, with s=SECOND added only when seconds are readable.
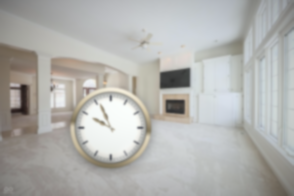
h=9 m=56
